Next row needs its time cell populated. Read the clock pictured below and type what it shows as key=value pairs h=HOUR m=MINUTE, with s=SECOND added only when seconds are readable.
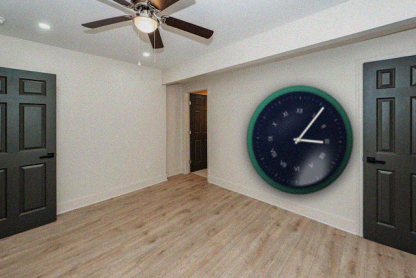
h=3 m=6
